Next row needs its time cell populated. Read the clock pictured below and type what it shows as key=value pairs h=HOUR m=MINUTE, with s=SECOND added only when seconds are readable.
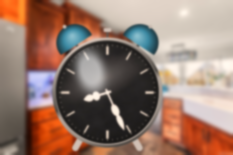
h=8 m=26
